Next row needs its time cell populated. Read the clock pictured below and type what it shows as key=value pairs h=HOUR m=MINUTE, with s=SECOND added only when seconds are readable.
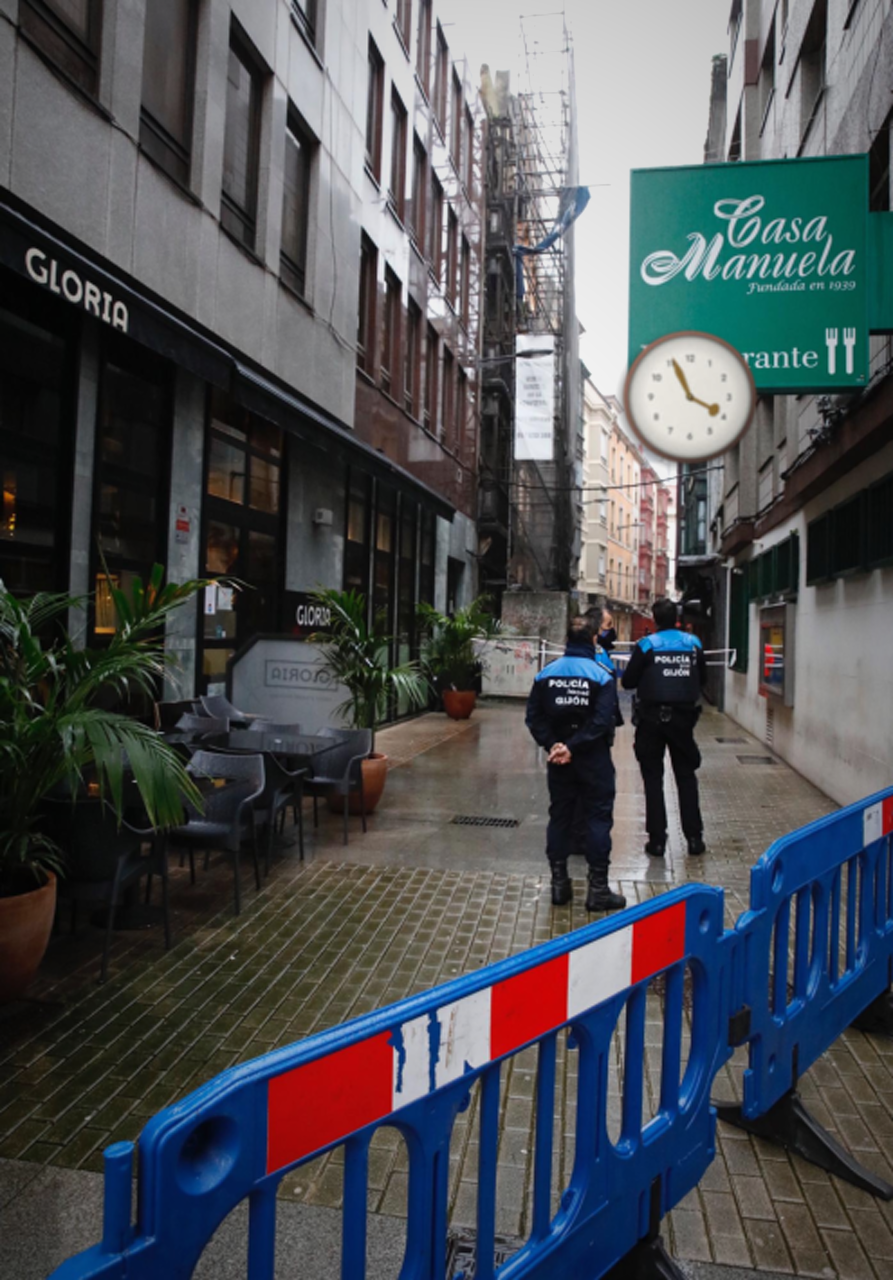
h=3 m=56
